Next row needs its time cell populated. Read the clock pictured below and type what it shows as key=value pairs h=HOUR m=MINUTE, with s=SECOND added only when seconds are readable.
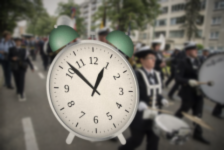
h=12 m=52
